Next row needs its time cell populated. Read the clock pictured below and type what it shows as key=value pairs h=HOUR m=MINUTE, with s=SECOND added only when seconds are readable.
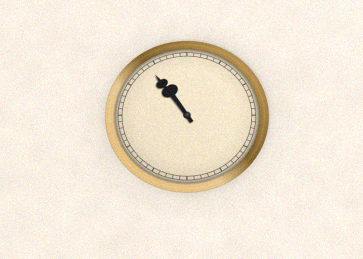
h=10 m=54
